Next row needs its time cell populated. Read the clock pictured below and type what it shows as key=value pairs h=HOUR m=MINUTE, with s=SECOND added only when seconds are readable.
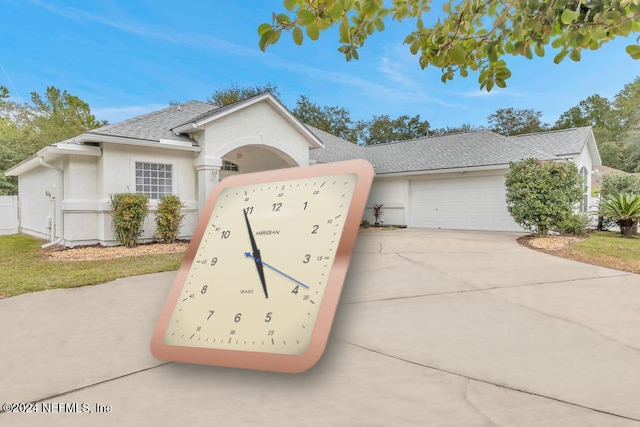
h=4 m=54 s=19
